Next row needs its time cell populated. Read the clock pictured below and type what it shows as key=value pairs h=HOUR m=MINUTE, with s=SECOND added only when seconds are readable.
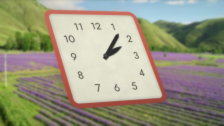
h=2 m=7
